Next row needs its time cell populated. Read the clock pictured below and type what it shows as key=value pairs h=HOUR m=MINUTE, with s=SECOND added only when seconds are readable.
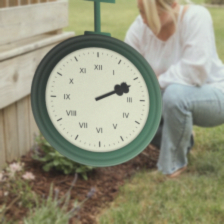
h=2 m=11
